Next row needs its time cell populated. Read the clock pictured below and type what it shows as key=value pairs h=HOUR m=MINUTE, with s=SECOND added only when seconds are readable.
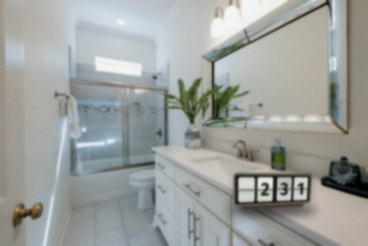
h=2 m=31
